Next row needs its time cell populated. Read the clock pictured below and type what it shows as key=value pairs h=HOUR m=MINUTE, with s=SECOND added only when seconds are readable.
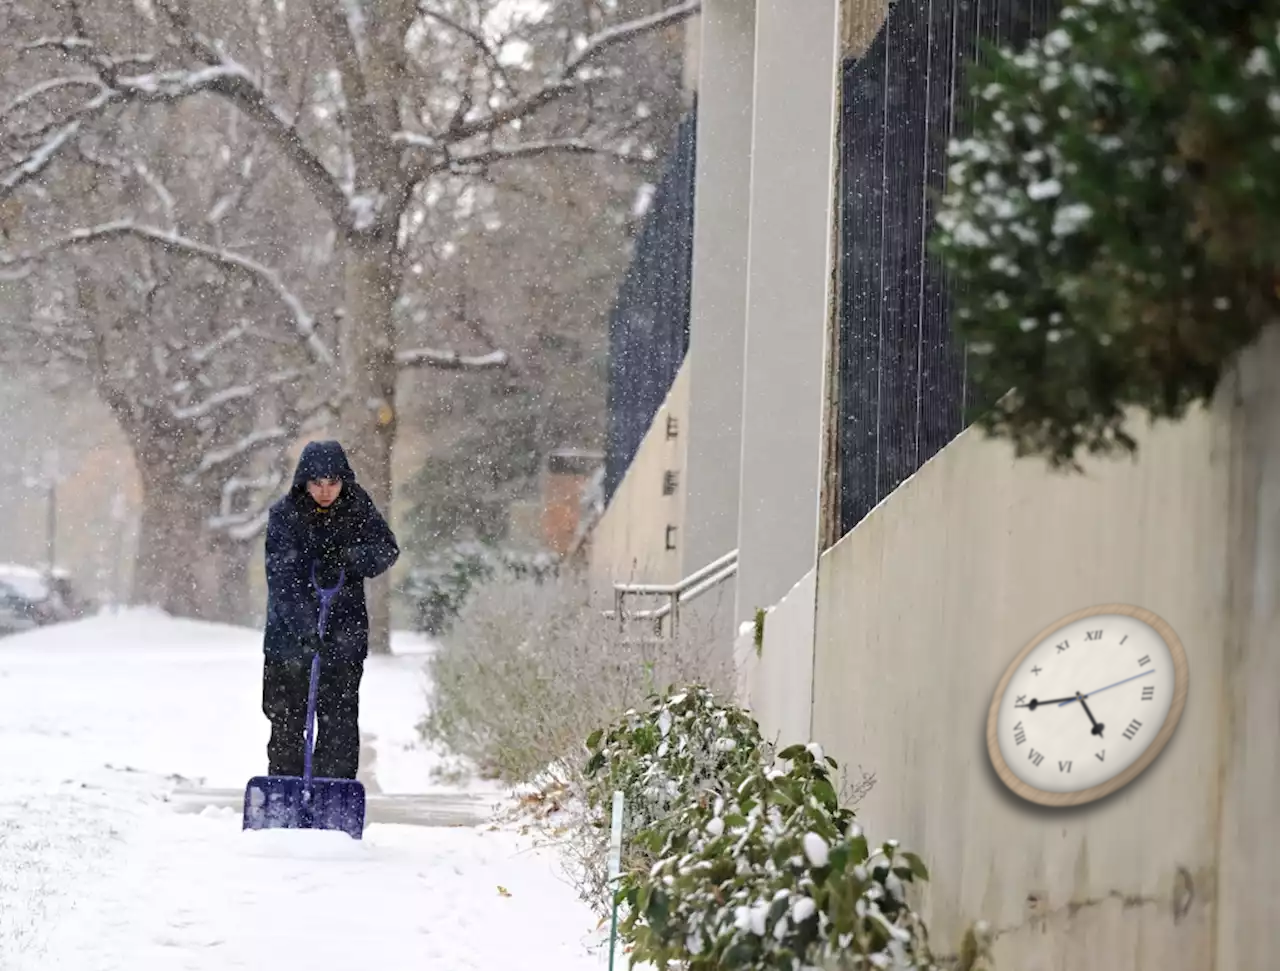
h=4 m=44 s=12
